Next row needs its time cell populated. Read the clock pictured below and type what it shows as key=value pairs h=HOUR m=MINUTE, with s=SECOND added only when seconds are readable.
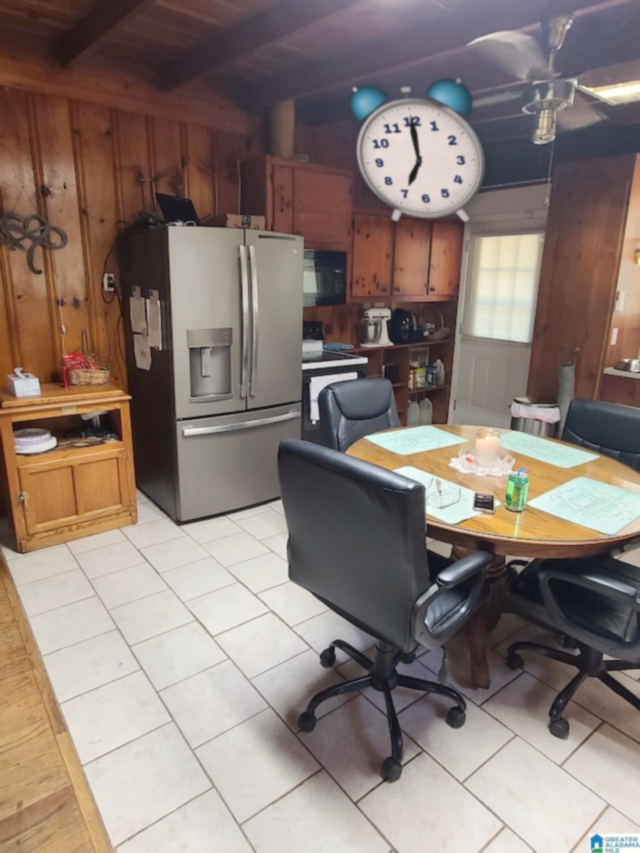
h=7 m=0
